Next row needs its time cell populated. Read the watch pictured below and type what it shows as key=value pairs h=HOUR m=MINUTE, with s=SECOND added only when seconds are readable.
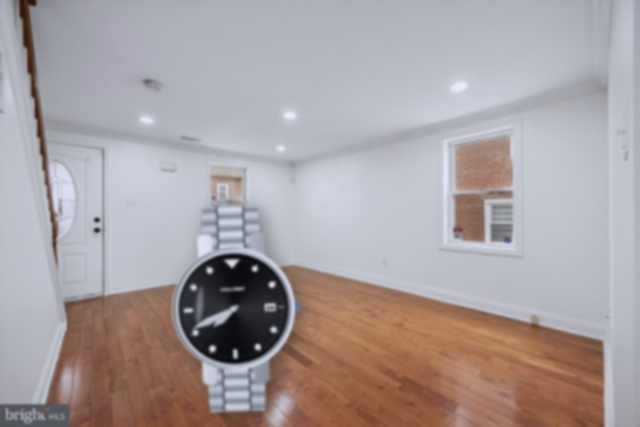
h=7 m=41
